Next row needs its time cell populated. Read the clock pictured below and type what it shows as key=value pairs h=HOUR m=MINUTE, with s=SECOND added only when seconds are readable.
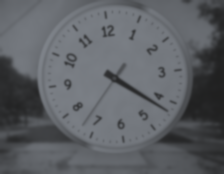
h=4 m=21 s=37
